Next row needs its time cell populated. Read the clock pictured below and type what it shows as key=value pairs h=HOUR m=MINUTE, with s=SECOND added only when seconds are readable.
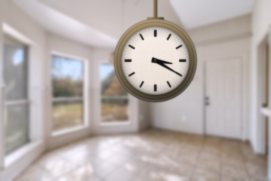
h=3 m=20
